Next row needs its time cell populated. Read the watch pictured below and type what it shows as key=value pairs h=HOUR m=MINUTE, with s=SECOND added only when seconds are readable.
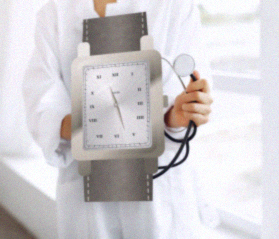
h=11 m=27
